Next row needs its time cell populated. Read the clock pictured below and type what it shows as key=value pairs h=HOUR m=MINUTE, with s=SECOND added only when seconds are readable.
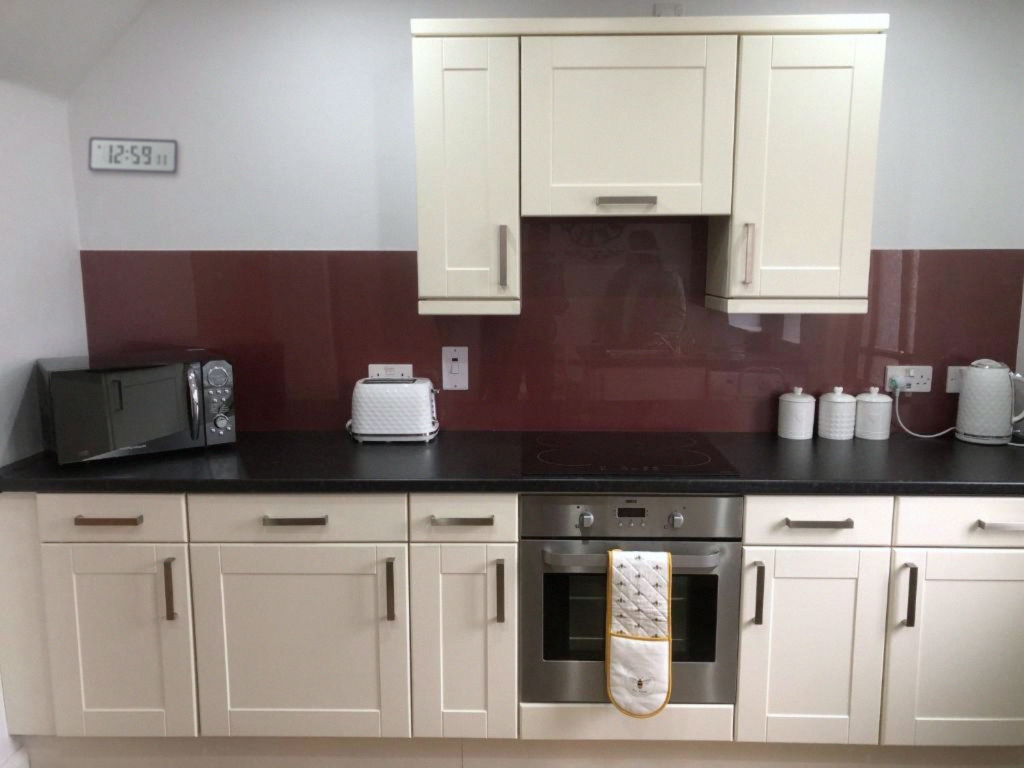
h=12 m=59
